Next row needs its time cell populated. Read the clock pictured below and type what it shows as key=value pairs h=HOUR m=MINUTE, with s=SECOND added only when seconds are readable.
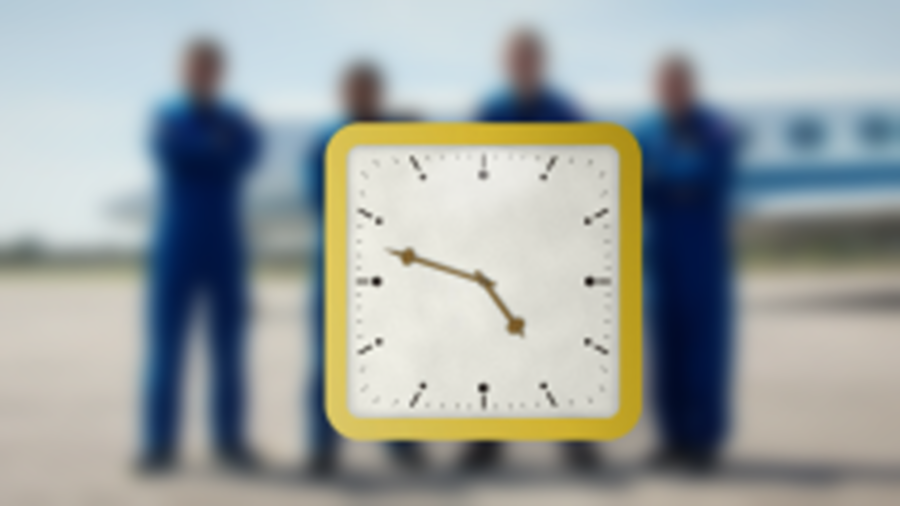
h=4 m=48
